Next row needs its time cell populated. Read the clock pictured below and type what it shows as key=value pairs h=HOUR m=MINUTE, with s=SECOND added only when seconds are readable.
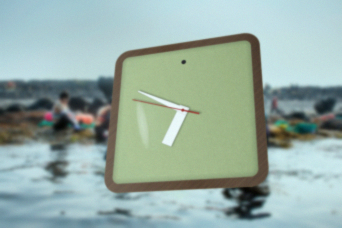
h=6 m=49 s=48
